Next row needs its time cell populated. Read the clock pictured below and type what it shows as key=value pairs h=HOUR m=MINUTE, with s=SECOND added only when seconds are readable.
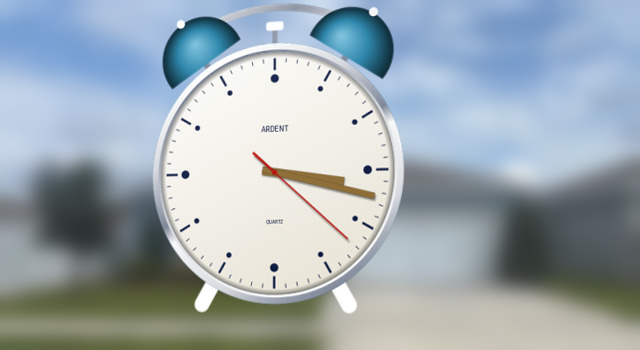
h=3 m=17 s=22
